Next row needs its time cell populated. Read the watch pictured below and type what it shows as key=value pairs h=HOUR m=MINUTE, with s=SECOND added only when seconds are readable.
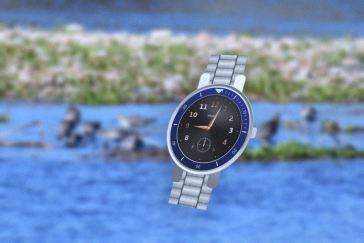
h=9 m=3
